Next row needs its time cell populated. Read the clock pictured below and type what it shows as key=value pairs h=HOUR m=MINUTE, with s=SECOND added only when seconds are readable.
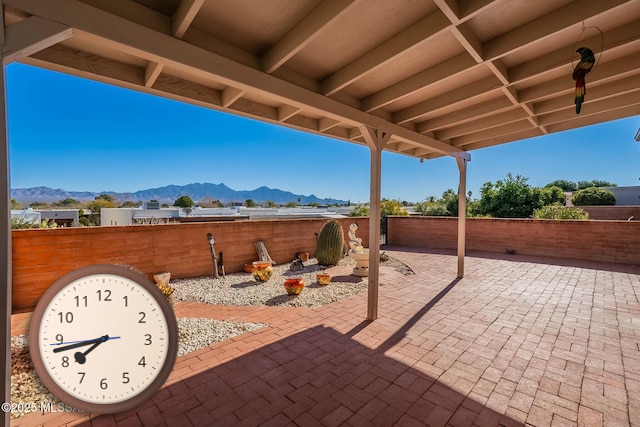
h=7 m=42 s=44
